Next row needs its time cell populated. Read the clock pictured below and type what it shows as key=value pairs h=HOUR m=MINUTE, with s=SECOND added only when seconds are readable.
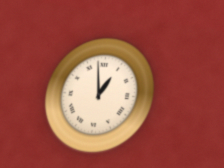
h=12 m=58
